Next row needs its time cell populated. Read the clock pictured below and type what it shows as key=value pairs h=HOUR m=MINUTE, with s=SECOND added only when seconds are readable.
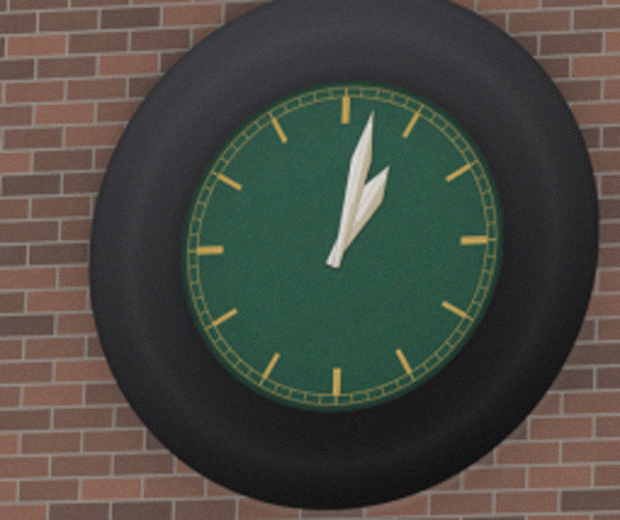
h=1 m=2
